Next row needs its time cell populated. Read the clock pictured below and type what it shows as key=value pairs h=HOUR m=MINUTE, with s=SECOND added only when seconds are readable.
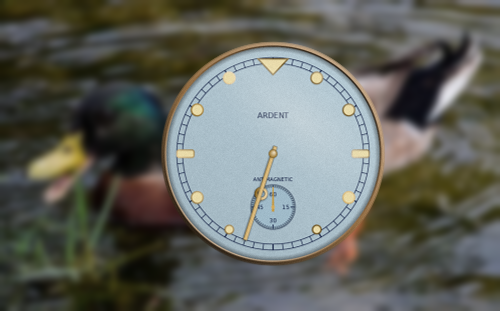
h=6 m=33
